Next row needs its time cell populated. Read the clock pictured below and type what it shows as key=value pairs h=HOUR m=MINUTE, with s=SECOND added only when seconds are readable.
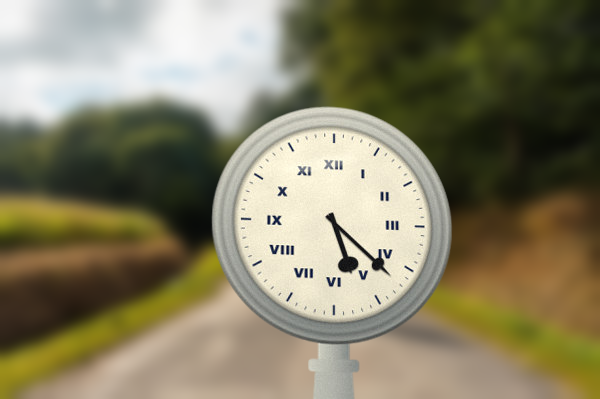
h=5 m=22
